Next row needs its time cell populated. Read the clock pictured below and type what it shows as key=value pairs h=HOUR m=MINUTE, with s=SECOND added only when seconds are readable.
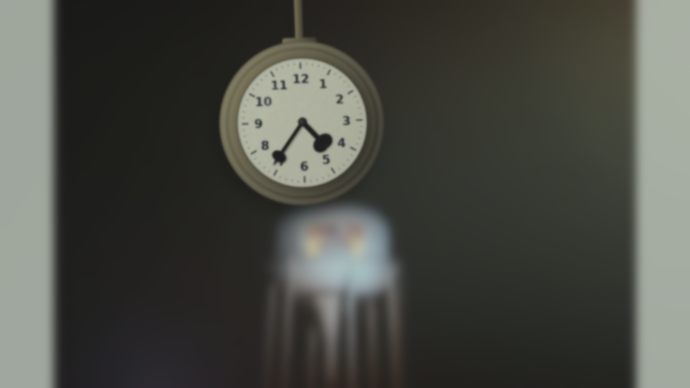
h=4 m=36
